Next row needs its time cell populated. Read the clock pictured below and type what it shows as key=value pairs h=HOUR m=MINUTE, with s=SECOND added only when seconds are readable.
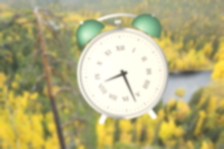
h=8 m=27
